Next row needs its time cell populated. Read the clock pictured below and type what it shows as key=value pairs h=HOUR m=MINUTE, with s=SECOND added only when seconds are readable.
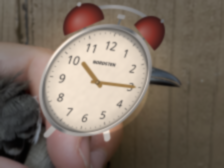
h=10 m=15
